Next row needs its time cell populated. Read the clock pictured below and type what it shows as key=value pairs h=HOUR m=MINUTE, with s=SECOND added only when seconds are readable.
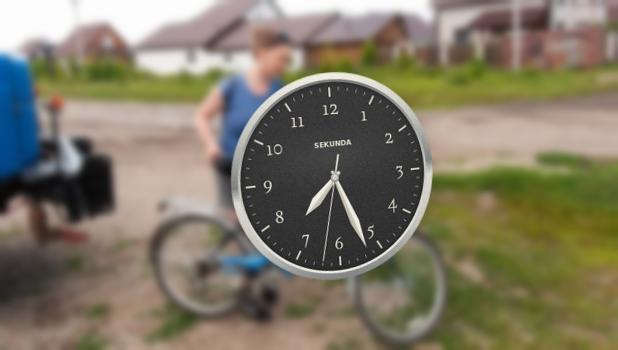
h=7 m=26 s=32
